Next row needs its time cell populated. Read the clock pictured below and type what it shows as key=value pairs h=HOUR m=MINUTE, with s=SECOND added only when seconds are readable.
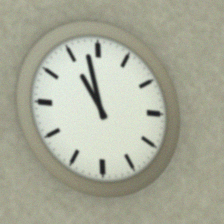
h=10 m=58
